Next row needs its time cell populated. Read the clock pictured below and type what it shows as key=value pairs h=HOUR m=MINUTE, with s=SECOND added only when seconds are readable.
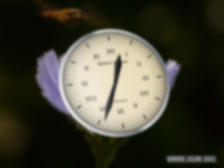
h=12 m=34
